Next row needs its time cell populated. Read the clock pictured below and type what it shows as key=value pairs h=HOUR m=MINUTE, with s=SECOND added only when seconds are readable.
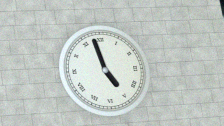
h=4 m=58
